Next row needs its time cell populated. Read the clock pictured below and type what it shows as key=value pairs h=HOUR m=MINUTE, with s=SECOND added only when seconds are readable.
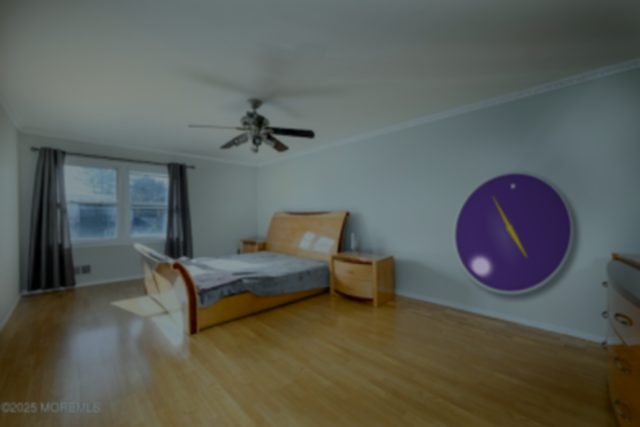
h=4 m=55
